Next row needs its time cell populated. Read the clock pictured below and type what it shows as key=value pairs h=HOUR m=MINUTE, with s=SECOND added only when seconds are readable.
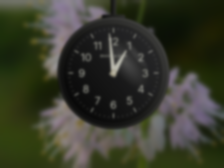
h=12 m=59
